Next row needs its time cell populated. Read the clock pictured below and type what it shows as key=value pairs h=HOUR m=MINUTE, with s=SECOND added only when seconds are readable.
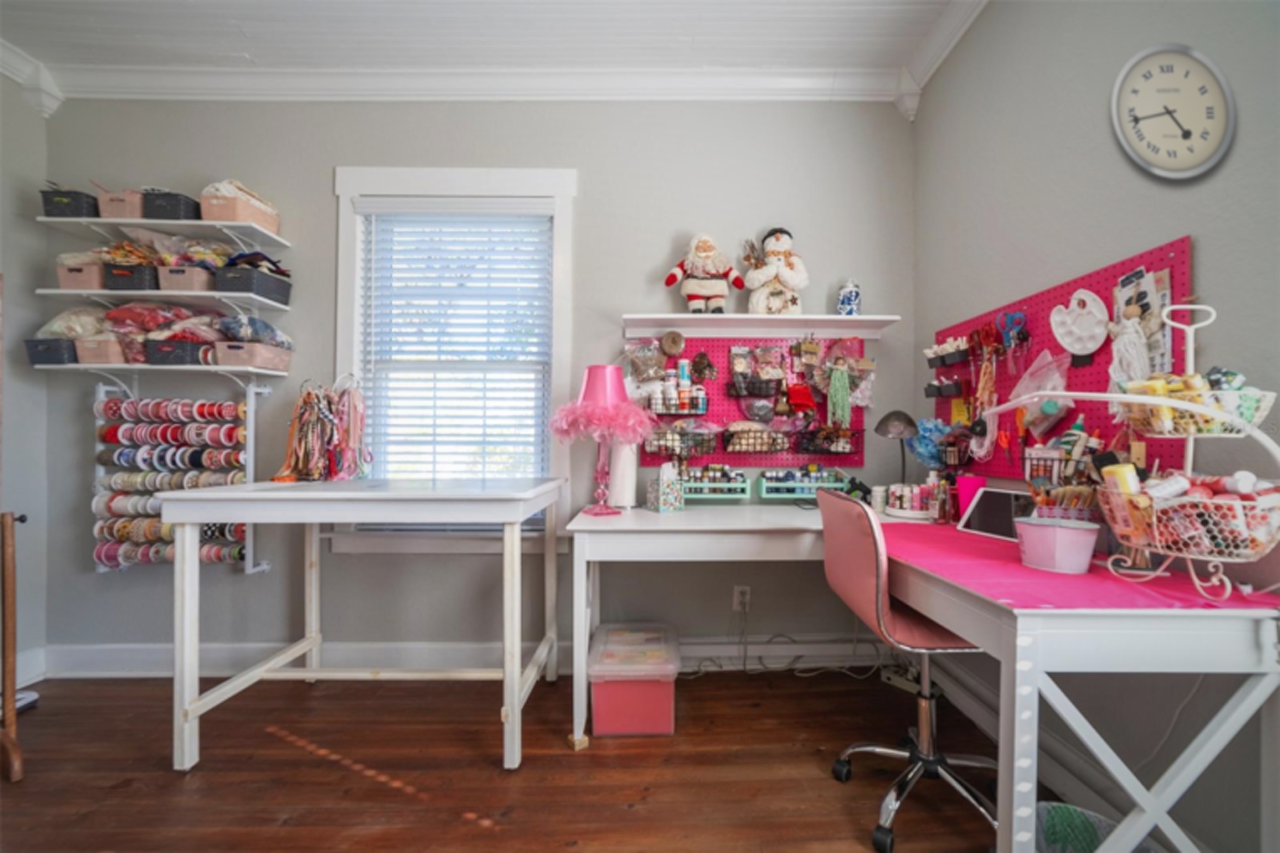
h=4 m=43
